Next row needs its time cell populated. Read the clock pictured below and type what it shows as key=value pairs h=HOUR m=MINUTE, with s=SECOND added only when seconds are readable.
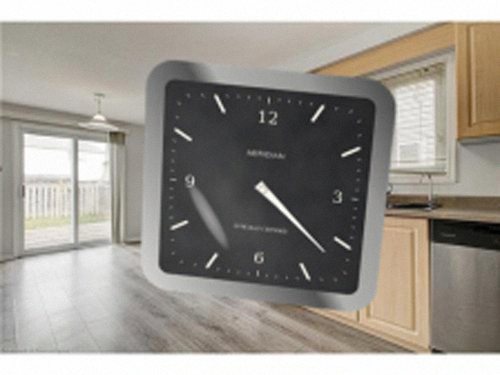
h=4 m=22
